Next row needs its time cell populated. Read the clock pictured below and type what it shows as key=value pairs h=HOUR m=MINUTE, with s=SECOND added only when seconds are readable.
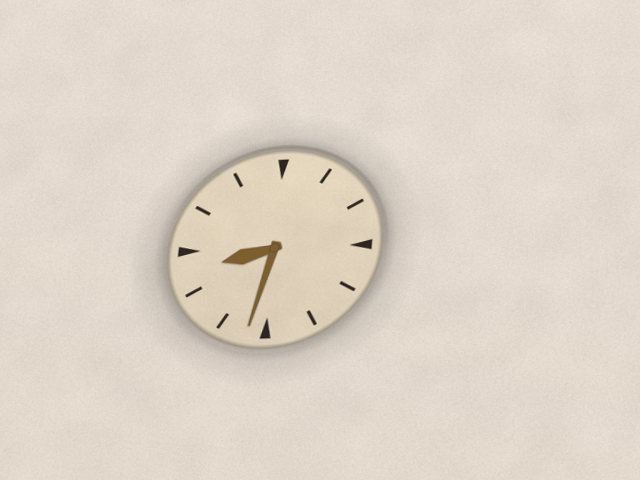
h=8 m=32
